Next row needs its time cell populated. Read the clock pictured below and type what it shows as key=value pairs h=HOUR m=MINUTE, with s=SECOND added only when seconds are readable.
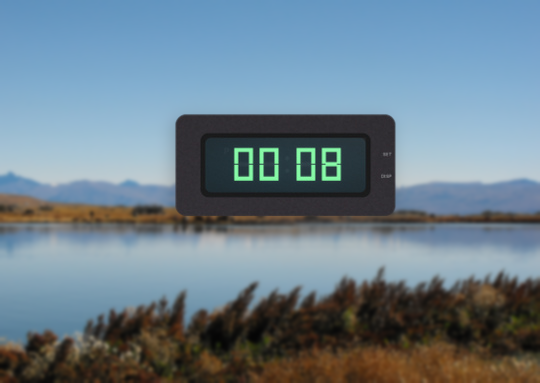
h=0 m=8
